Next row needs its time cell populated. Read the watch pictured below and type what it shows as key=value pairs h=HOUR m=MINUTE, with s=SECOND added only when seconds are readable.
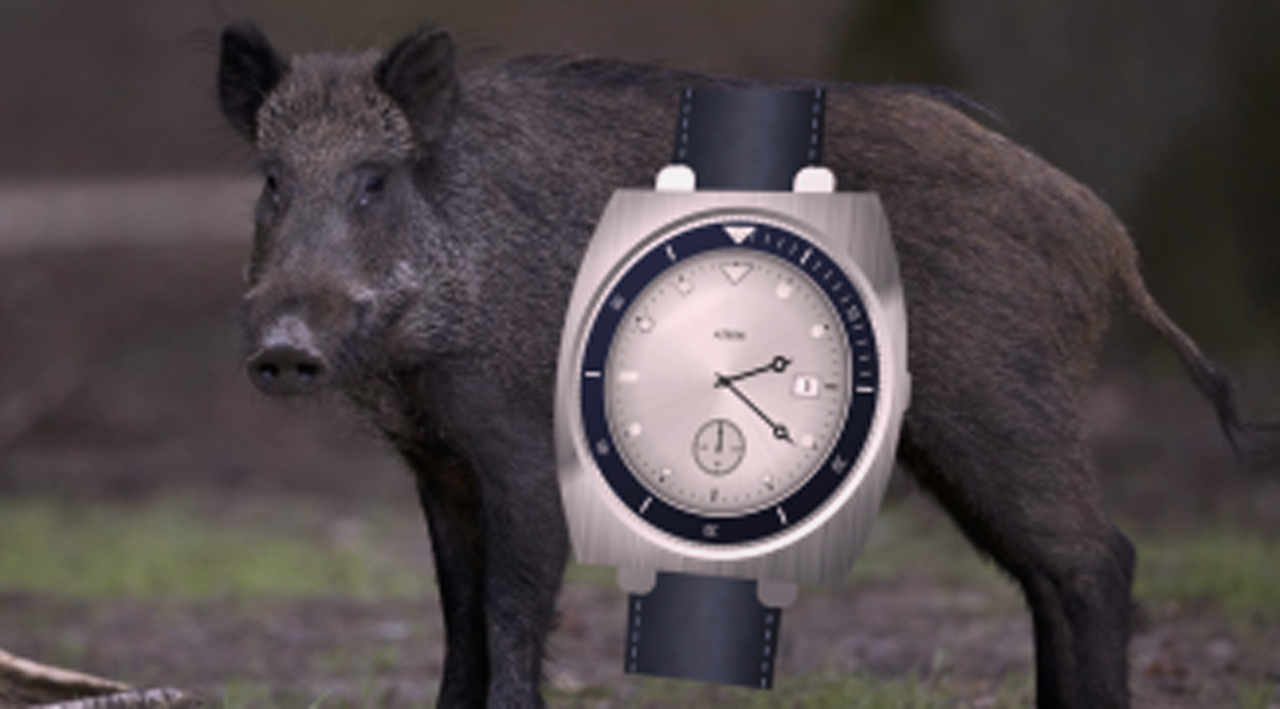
h=2 m=21
